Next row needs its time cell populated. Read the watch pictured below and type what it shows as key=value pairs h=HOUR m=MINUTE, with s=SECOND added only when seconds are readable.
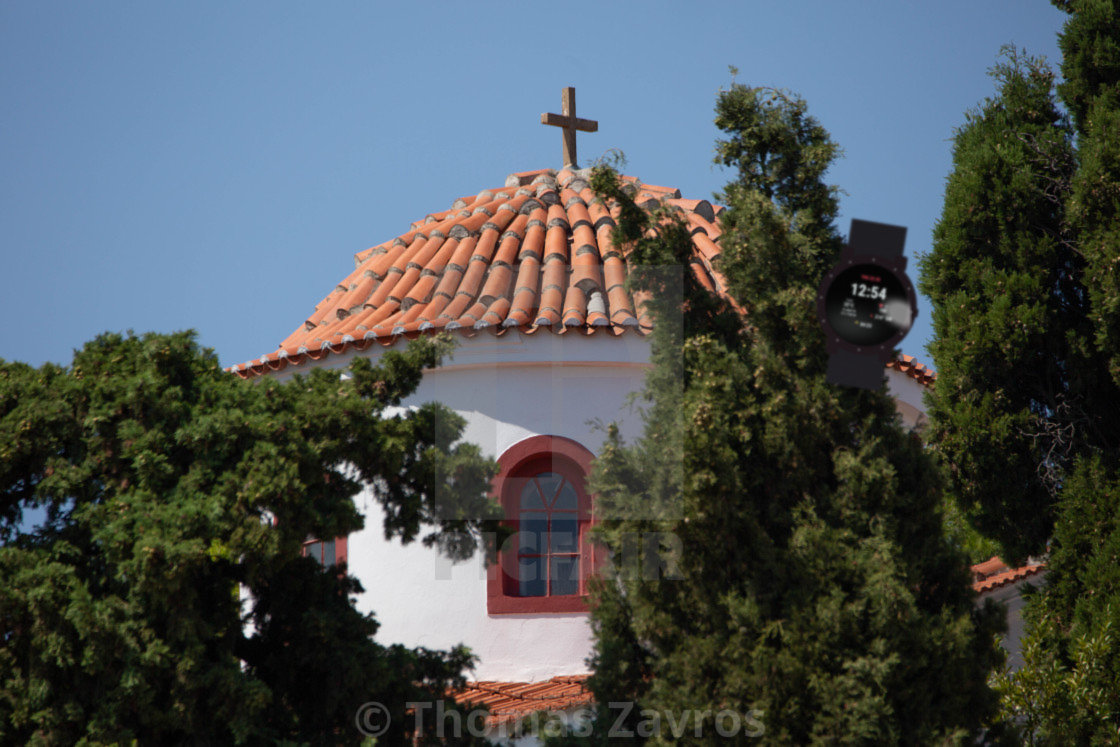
h=12 m=54
